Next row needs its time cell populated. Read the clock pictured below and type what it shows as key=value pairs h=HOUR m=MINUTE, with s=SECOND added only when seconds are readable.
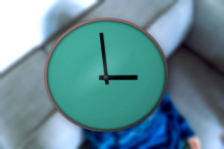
h=2 m=59
